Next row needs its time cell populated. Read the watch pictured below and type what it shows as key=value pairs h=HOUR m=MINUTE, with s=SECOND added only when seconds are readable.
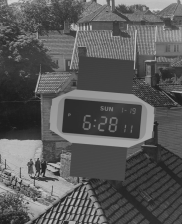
h=6 m=28 s=11
